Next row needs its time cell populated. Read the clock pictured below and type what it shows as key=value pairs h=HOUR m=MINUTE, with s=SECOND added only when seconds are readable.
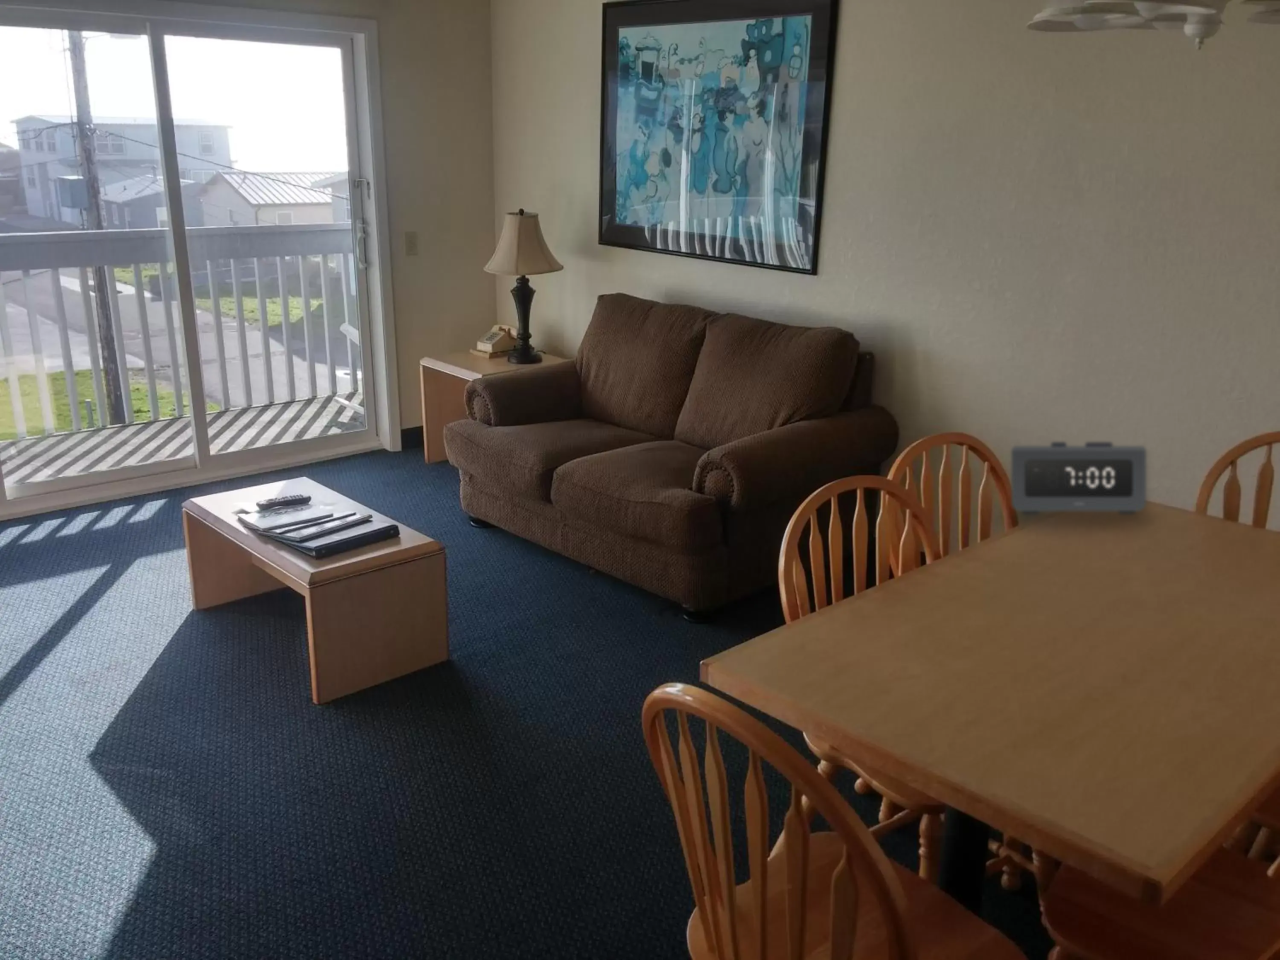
h=7 m=0
